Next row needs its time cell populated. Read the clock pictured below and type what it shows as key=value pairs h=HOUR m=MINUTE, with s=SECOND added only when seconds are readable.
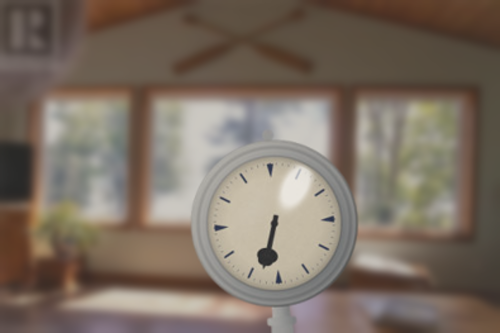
h=6 m=33
